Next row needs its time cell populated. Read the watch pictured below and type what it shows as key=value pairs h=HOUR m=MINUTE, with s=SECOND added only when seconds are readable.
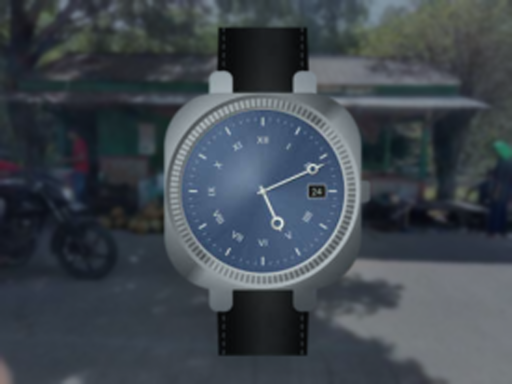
h=5 m=11
